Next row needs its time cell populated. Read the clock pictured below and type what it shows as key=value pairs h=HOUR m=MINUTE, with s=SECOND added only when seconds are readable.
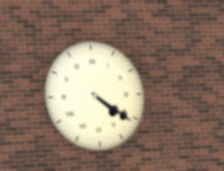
h=4 m=21
